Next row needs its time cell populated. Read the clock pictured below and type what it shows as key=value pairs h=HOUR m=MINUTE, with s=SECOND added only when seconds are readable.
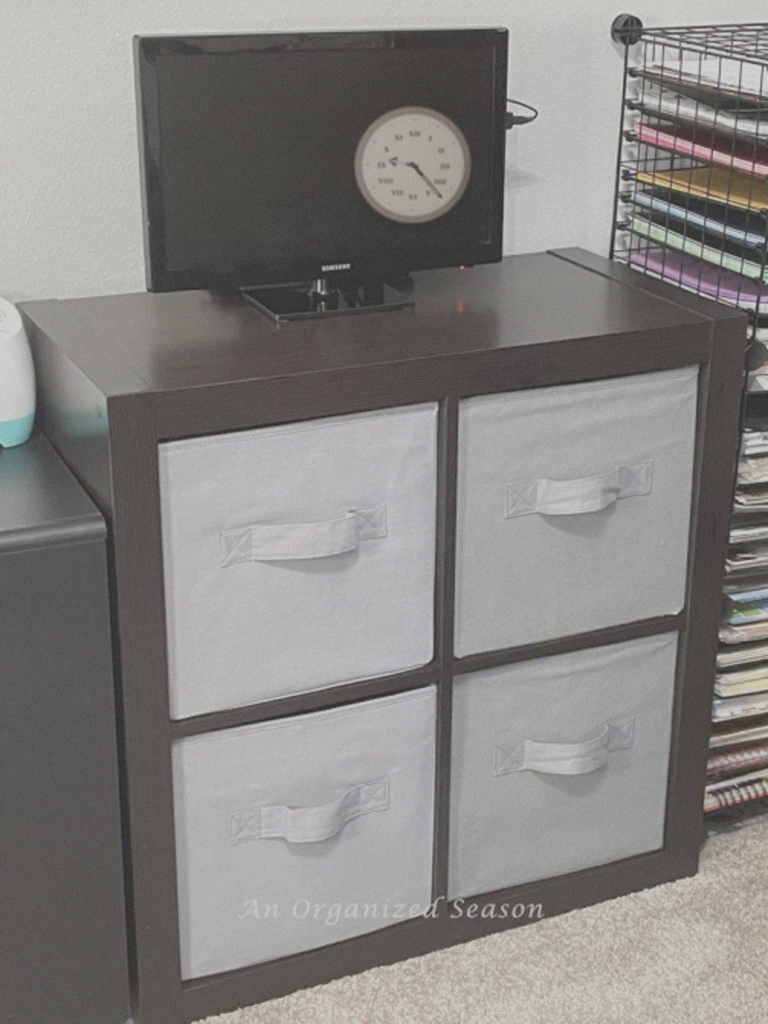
h=9 m=23
